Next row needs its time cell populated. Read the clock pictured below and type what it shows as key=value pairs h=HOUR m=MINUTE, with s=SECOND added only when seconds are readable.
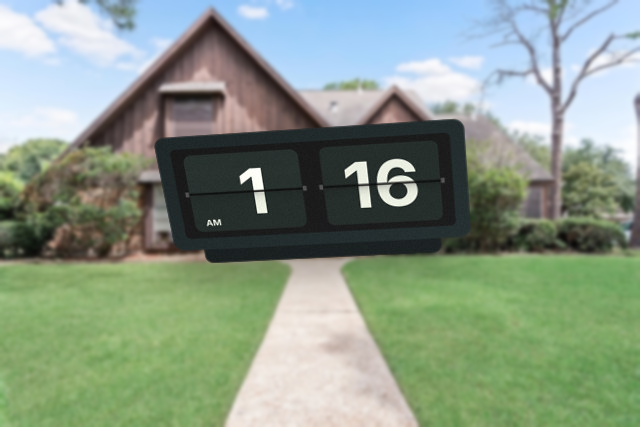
h=1 m=16
